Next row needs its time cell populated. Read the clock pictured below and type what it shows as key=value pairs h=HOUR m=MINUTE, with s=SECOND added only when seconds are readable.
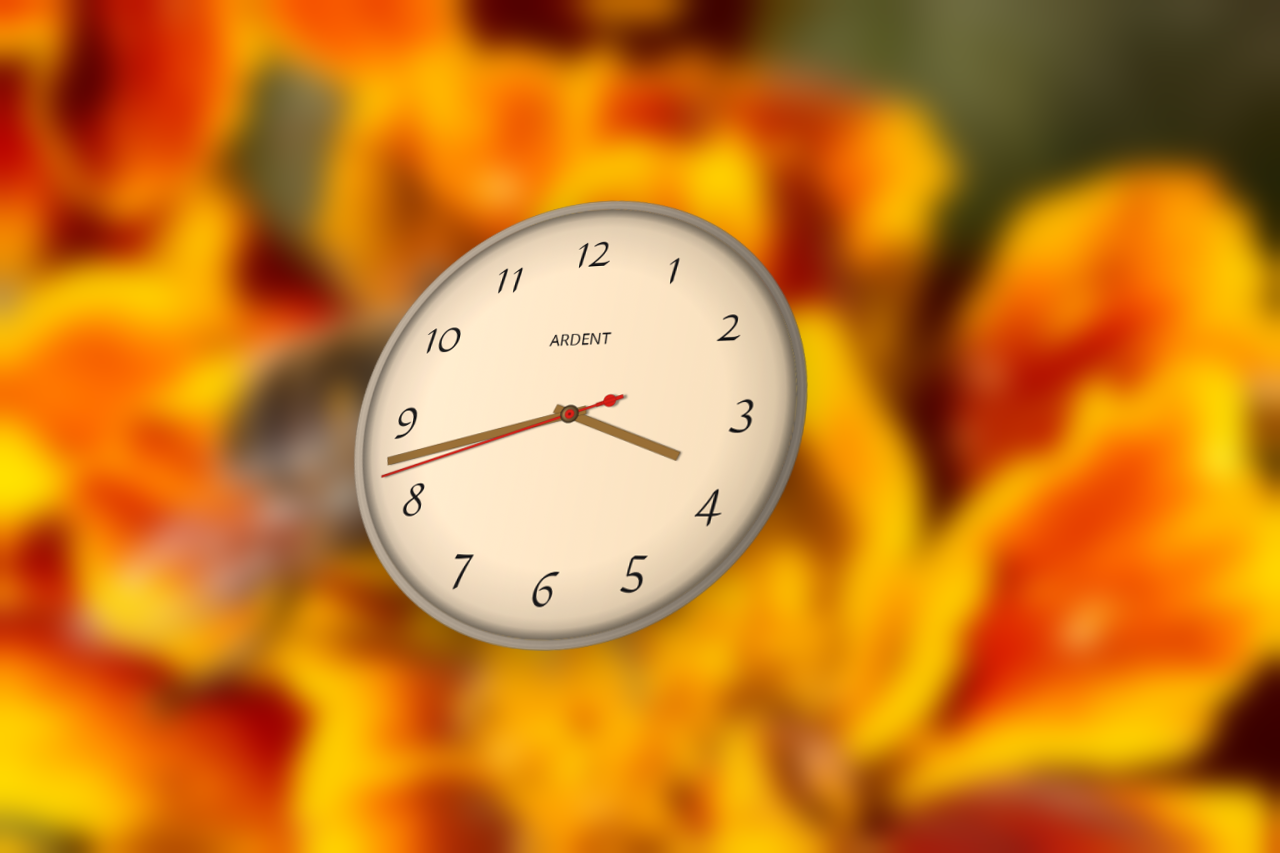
h=3 m=42 s=42
